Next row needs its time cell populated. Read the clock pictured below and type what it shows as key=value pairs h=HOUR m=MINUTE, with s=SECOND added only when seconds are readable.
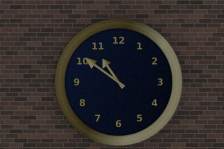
h=10 m=51
